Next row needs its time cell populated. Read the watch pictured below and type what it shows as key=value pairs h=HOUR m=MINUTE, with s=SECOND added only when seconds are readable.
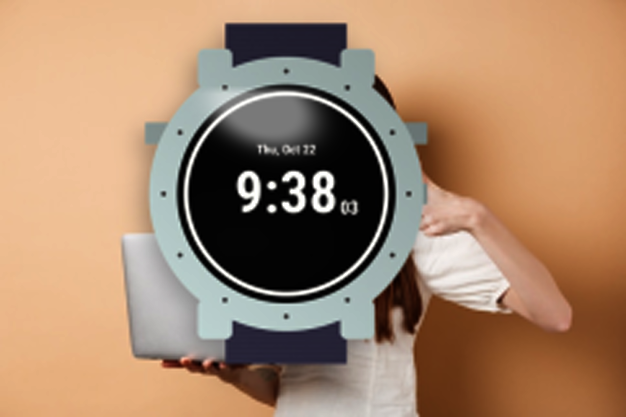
h=9 m=38 s=3
